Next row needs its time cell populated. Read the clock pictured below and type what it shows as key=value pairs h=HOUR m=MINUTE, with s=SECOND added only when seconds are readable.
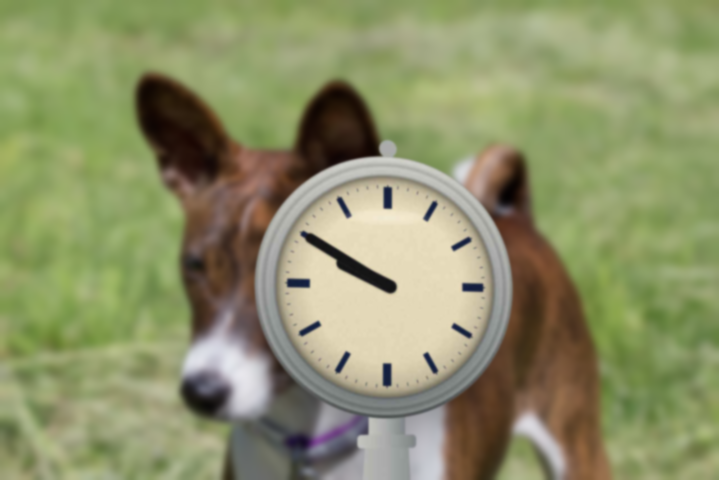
h=9 m=50
